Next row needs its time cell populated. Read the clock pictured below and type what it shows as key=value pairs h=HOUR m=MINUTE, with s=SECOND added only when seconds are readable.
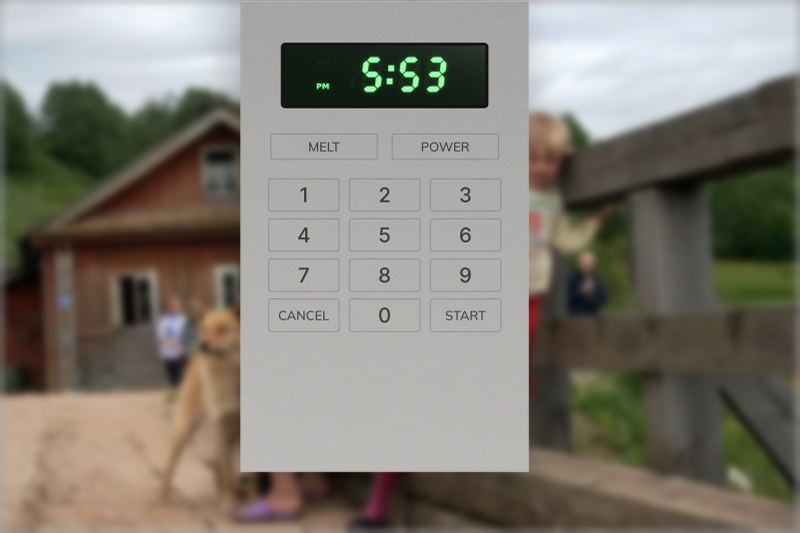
h=5 m=53
